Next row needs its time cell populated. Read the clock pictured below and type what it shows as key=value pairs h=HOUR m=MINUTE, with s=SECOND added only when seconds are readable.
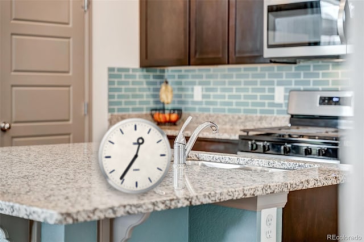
h=12 m=36
